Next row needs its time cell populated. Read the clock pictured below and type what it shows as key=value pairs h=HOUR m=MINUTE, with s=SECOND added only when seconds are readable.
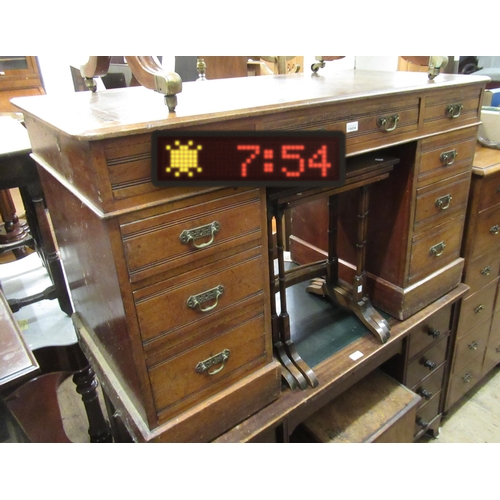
h=7 m=54
